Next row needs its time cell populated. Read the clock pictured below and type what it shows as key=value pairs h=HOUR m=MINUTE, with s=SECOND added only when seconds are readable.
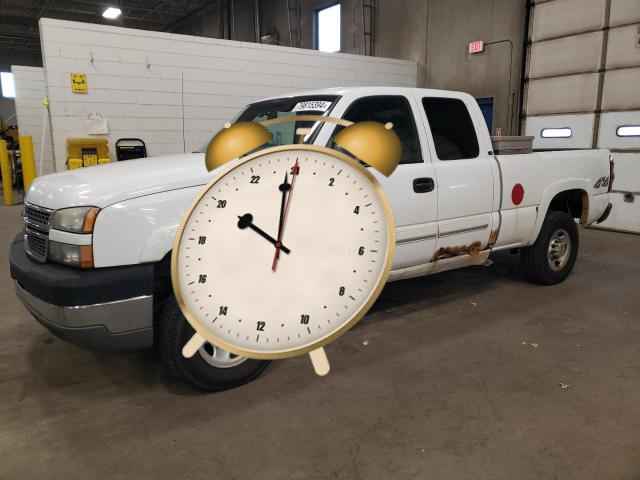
h=19 m=59 s=0
